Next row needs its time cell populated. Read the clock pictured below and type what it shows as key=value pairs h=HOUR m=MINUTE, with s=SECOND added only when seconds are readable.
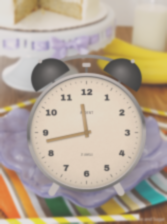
h=11 m=43
